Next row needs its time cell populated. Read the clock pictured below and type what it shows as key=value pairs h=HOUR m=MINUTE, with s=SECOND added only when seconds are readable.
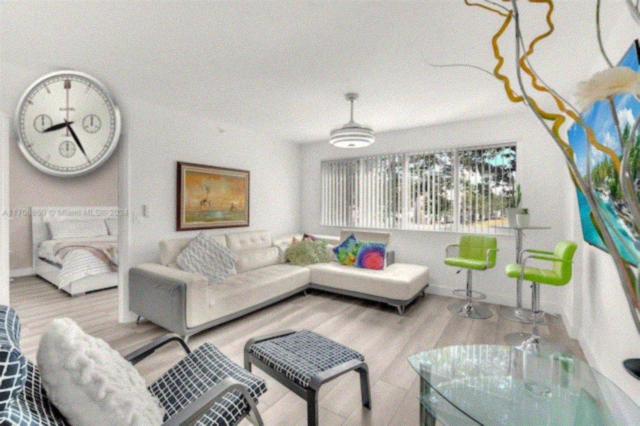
h=8 m=25
